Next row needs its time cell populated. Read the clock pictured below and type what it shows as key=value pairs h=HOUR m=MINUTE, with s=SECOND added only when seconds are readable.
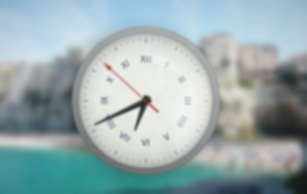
h=6 m=40 s=52
